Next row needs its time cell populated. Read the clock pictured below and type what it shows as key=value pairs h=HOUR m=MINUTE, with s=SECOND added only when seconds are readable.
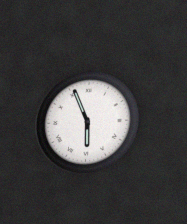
h=5 m=56
